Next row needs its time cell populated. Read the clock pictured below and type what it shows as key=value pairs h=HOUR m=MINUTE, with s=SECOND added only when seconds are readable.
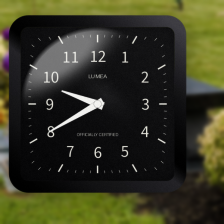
h=9 m=40
